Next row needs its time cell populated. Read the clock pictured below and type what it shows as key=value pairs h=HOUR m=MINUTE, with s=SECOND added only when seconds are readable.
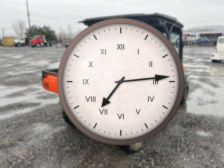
h=7 m=14
